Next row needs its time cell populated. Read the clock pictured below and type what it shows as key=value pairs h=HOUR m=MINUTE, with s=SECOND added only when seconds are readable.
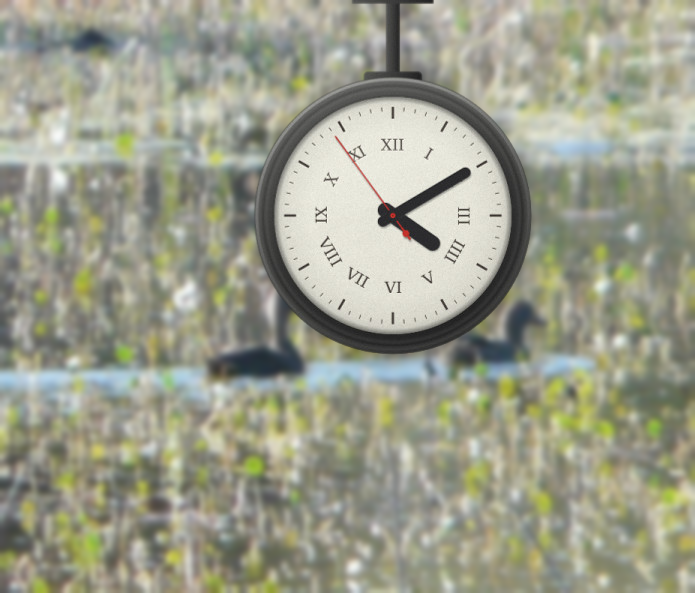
h=4 m=9 s=54
